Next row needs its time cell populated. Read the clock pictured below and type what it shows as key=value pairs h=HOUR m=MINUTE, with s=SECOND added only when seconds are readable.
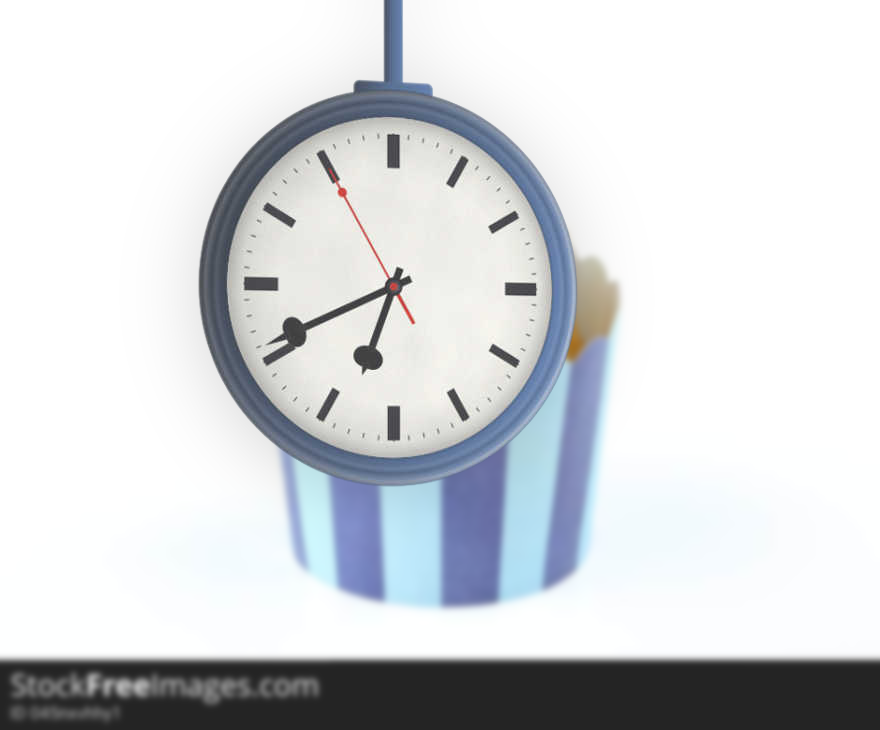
h=6 m=40 s=55
